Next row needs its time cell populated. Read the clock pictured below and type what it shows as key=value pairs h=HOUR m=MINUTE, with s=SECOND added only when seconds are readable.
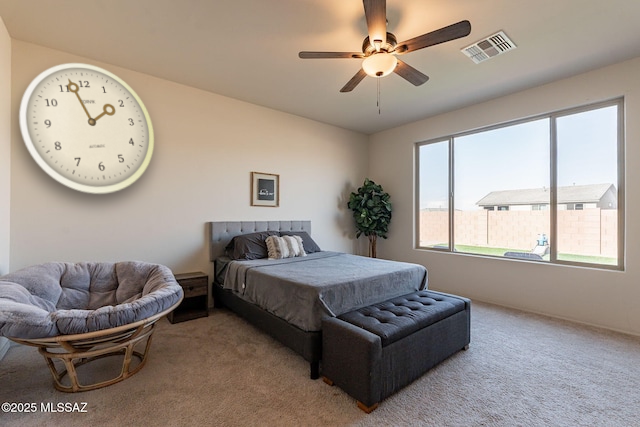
h=1 m=57
